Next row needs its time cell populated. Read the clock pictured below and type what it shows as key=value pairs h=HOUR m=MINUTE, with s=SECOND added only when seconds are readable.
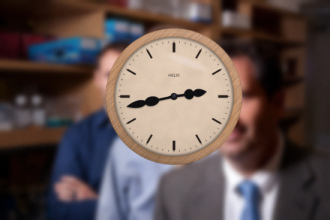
h=2 m=43
